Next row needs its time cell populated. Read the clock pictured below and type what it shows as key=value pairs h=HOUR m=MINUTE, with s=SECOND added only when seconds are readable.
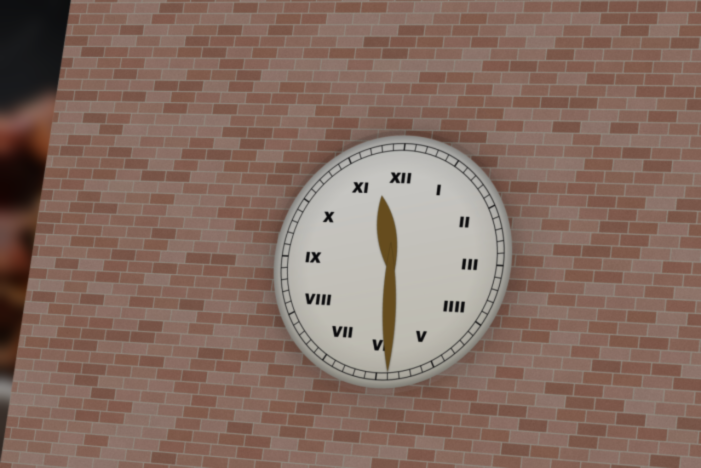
h=11 m=29
